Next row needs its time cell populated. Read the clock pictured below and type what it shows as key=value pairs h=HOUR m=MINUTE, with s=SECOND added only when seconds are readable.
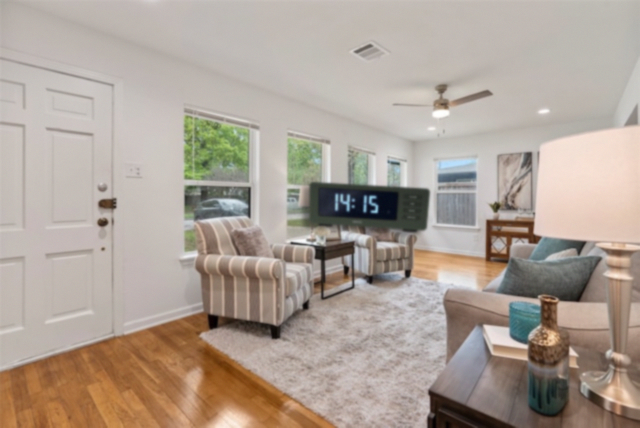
h=14 m=15
